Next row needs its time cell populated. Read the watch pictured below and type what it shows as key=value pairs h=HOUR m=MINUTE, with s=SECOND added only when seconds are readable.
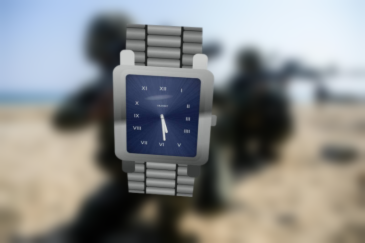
h=5 m=29
